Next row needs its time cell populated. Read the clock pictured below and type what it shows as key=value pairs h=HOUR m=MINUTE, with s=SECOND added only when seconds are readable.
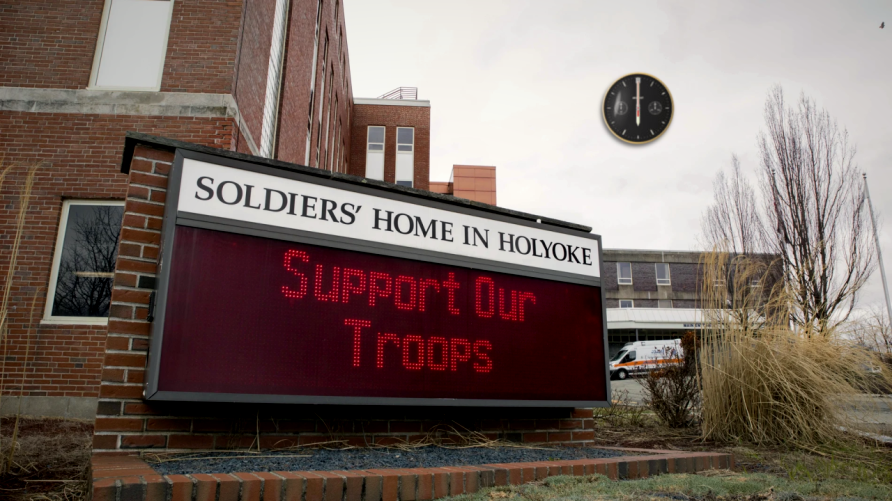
h=6 m=0
